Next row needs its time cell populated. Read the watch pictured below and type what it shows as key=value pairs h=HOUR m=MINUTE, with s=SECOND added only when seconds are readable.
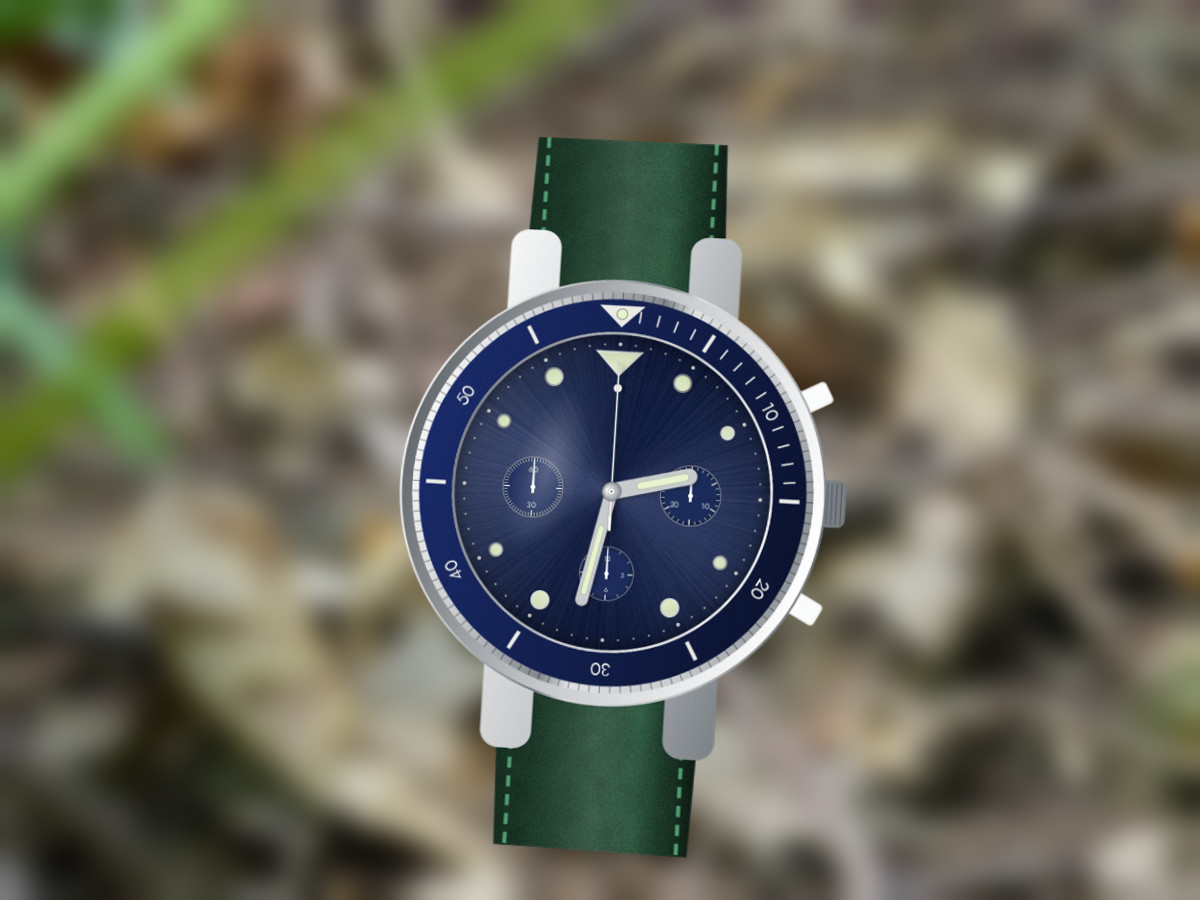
h=2 m=32
